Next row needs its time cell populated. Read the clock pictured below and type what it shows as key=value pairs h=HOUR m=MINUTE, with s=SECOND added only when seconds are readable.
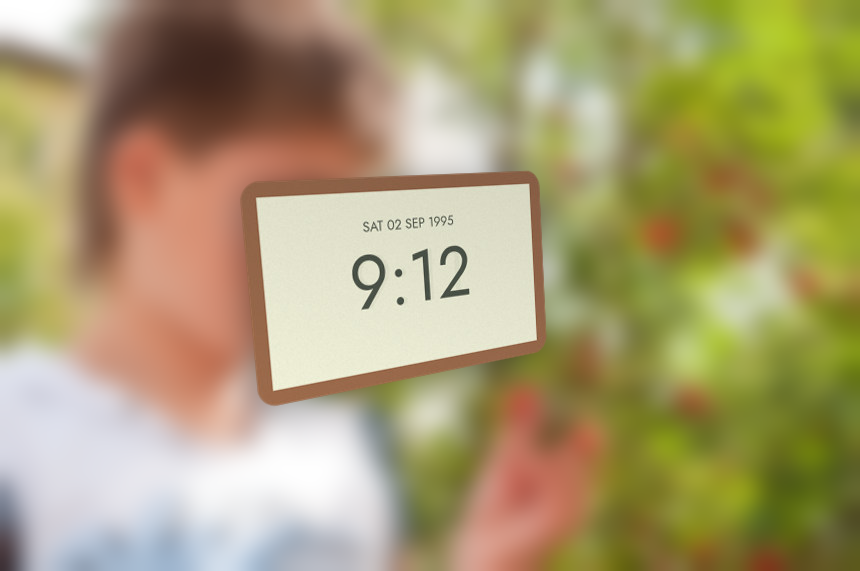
h=9 m=12
